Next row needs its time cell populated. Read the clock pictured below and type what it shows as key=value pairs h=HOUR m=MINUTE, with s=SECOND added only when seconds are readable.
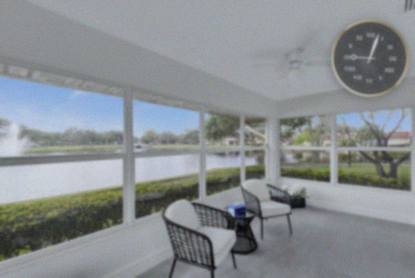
h=9 m=3
